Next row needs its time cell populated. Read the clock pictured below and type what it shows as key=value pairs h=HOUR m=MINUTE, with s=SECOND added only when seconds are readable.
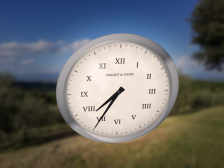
h=7 m=35
